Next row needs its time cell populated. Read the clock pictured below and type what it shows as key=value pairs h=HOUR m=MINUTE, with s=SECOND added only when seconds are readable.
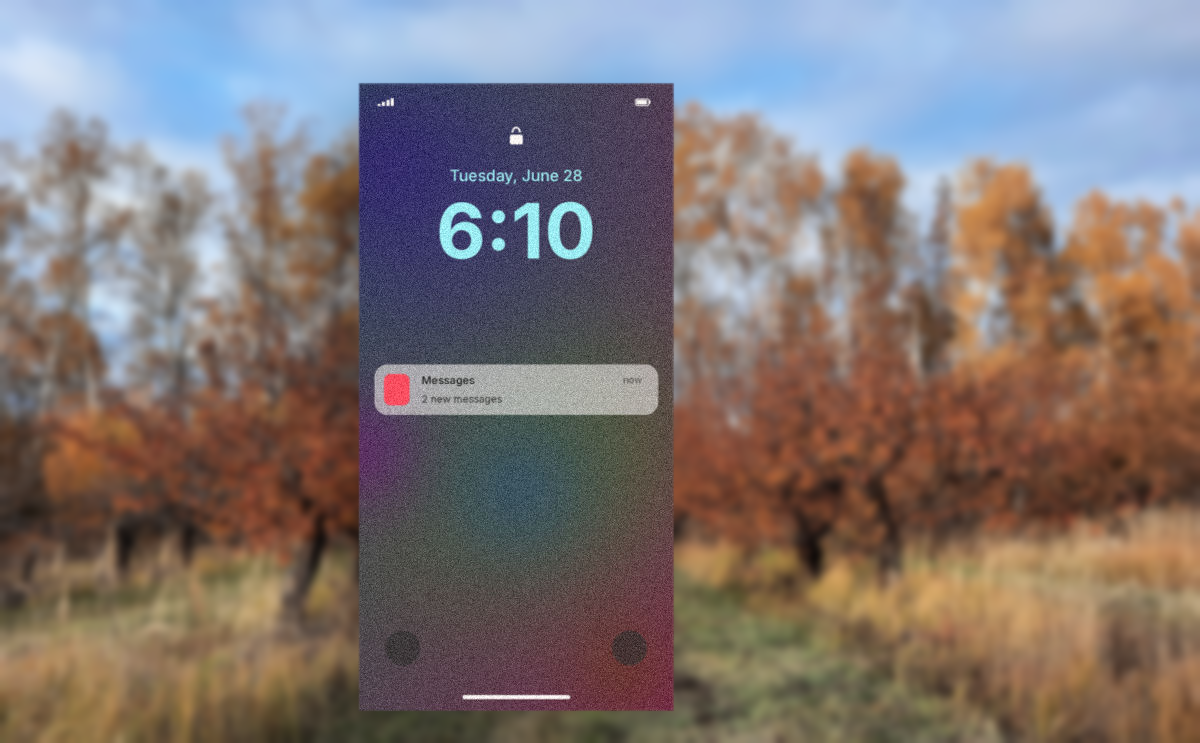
h=6 m=10
